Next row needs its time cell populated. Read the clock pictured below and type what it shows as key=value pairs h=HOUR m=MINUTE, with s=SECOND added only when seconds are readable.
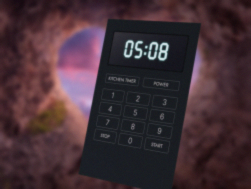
h=5 m=8
